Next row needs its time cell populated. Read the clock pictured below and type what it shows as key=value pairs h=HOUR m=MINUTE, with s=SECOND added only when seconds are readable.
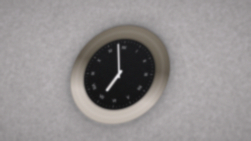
h=6 m=58
